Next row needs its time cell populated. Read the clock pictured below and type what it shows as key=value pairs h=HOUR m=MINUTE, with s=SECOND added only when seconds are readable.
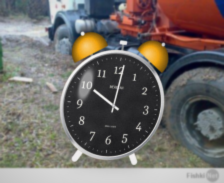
h=10 m=1
